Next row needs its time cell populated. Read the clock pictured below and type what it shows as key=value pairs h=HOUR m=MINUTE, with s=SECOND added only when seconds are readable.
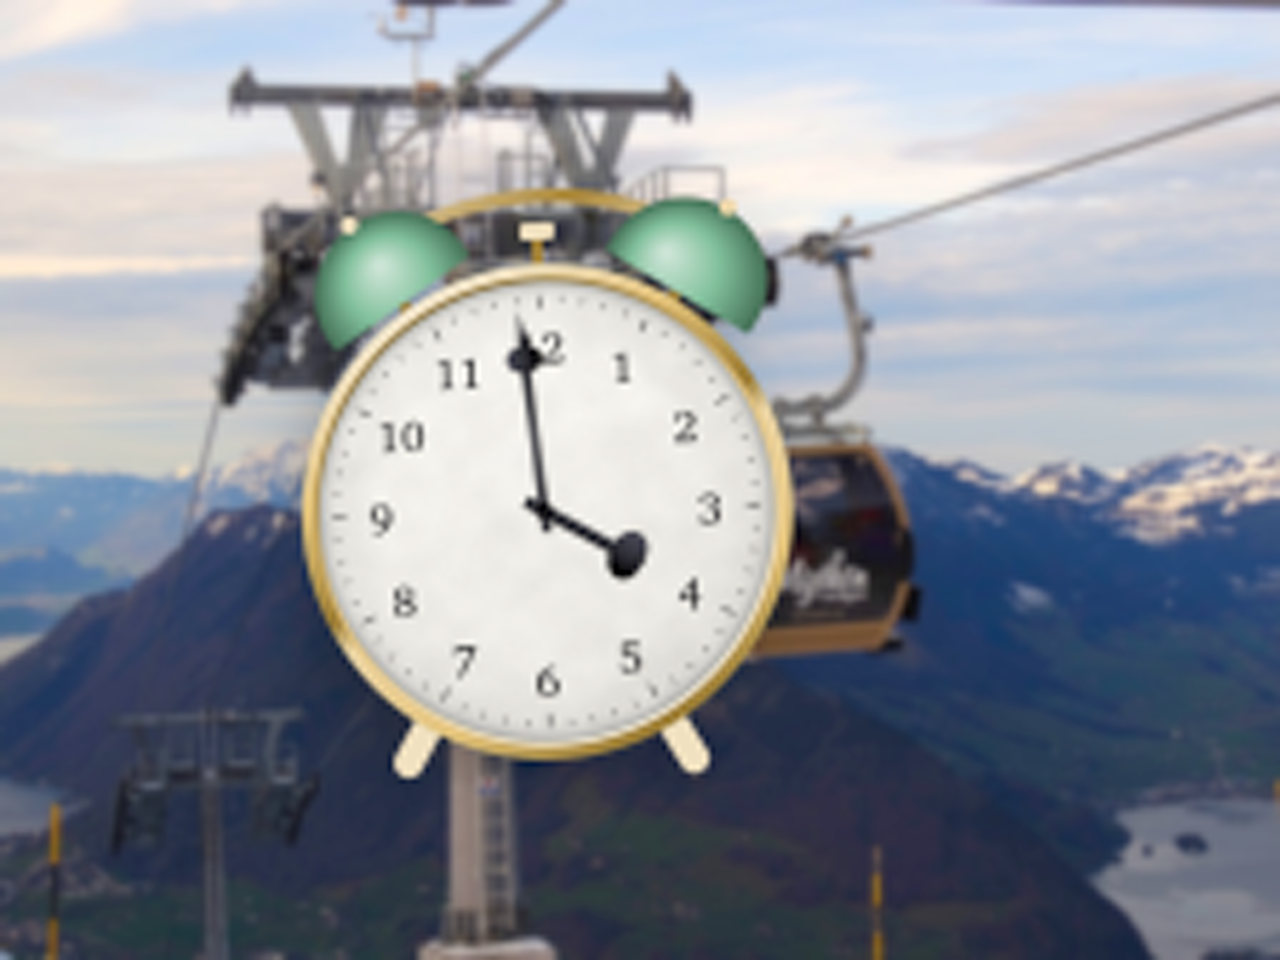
h=3 m=59
